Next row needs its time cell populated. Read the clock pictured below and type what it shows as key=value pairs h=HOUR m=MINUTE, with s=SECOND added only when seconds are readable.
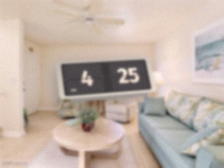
h=4 m=25
